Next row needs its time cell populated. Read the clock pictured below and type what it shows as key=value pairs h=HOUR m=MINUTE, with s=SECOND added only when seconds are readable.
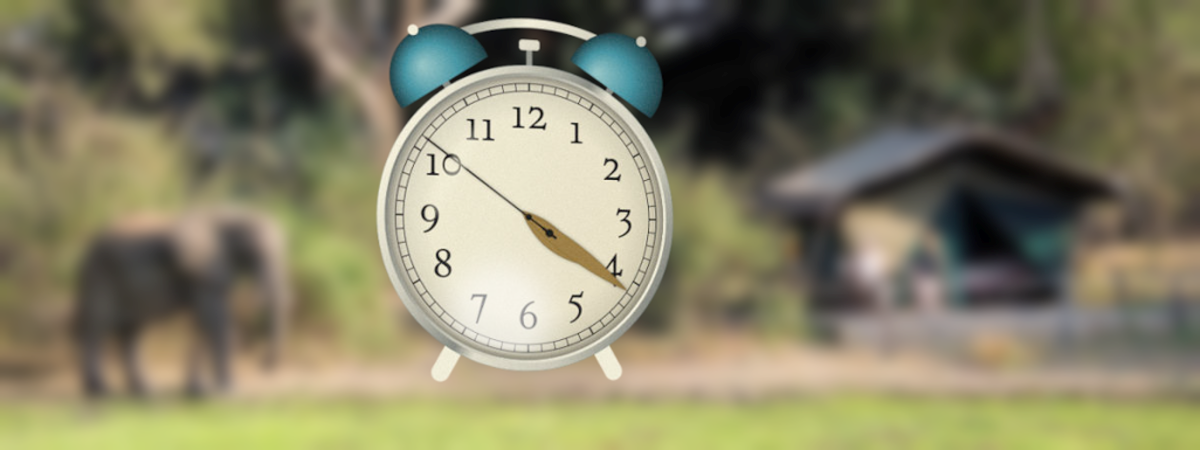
h=4 m=20 s=51
